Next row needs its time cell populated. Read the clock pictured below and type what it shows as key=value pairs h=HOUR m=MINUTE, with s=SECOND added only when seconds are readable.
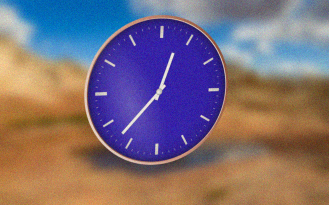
h=12 m=37
